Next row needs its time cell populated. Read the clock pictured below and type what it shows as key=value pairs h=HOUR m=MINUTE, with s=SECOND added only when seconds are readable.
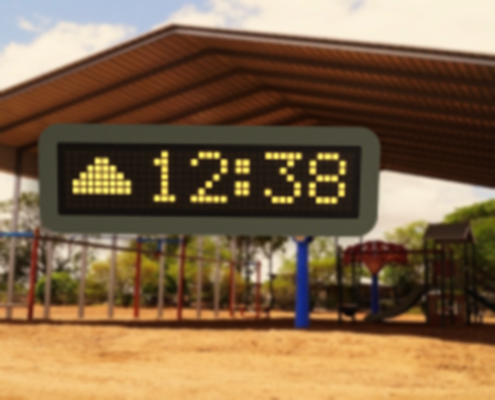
h=12 m=38
